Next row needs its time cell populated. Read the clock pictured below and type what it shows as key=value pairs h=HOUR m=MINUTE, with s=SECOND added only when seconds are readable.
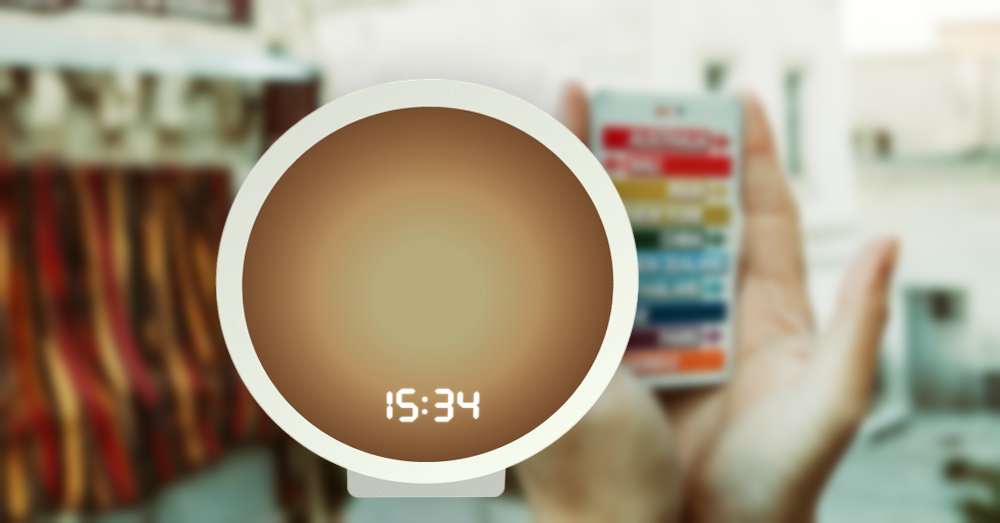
h=15 m=34
